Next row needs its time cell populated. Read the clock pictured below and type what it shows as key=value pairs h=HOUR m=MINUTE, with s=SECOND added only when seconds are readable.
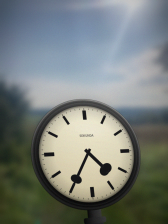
h=4 m=35
